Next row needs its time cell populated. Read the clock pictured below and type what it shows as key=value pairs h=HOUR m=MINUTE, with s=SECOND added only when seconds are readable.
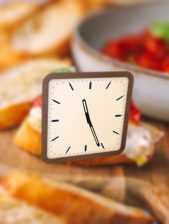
h=11 m=26
